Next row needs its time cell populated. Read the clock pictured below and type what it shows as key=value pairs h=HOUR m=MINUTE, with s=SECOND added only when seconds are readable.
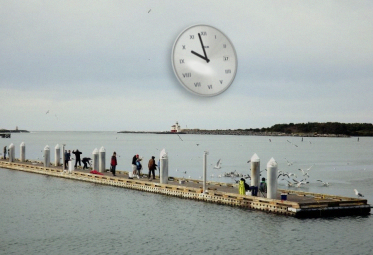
h=9 m=58
